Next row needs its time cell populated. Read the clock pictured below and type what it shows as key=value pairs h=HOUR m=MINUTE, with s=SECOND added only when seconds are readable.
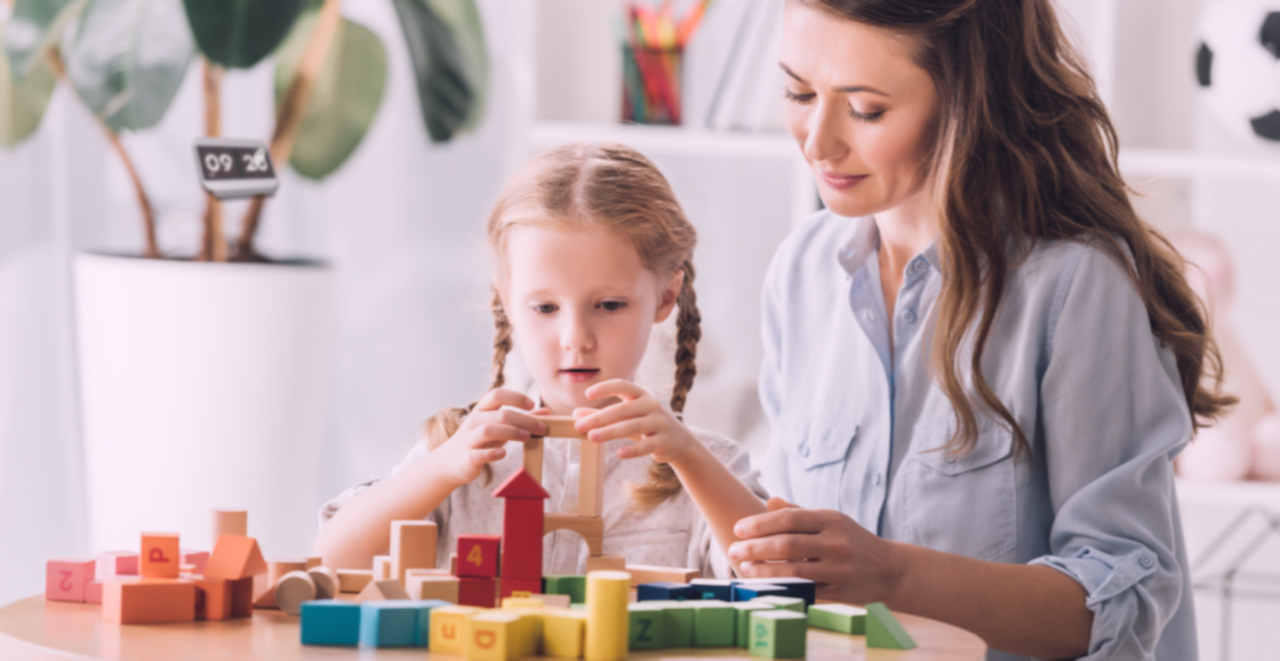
h=9 m=20
